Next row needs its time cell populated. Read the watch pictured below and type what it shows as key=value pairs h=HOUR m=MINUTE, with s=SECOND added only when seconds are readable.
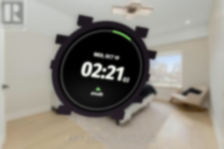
h=2 m=21
